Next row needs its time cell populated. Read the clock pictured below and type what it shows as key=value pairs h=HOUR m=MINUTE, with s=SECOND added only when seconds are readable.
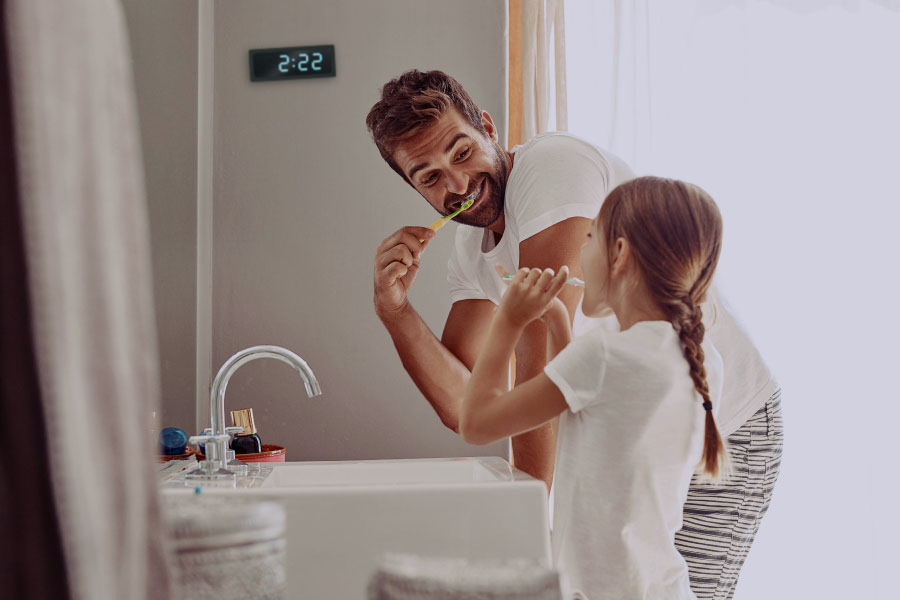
h=2 m=22
